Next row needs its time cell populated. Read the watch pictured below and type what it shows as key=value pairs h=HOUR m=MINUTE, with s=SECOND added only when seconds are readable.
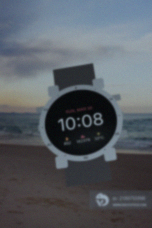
h=10 m=8
